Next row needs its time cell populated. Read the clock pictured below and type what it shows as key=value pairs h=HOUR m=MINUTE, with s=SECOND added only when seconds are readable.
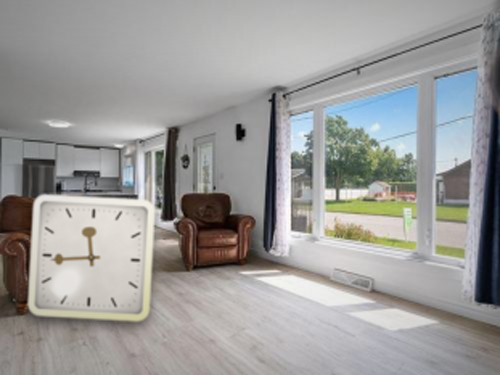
h=11 m=44
